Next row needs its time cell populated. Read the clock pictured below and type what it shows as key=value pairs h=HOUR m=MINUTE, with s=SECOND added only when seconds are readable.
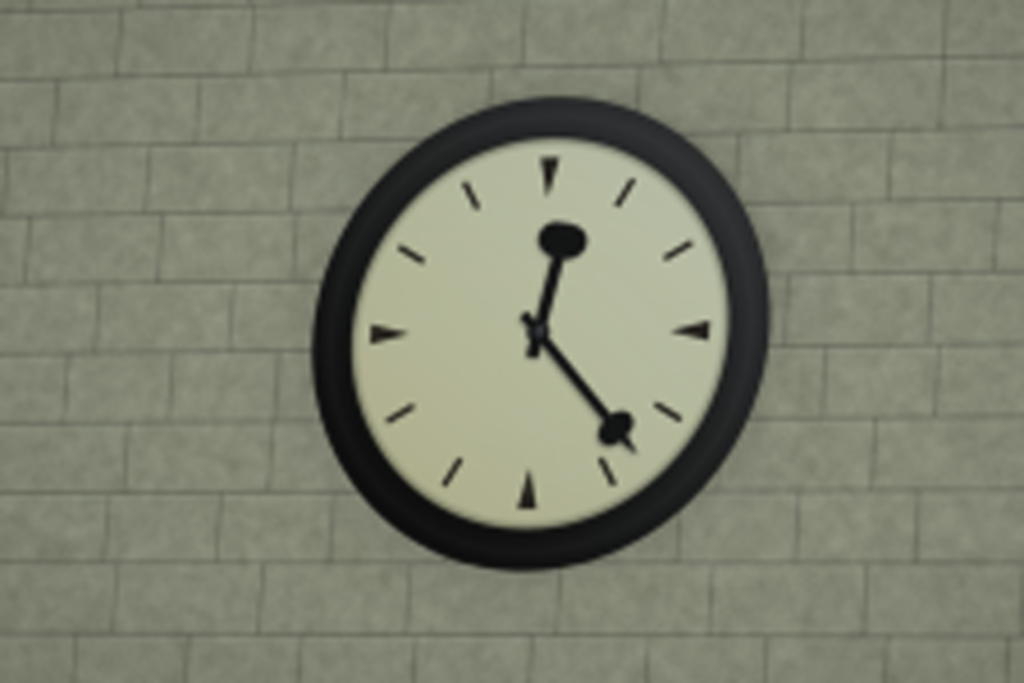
h=12 m=23
